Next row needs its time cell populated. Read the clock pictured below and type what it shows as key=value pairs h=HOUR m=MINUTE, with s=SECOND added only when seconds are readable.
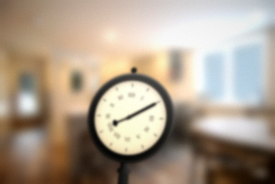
h=8 m=10
